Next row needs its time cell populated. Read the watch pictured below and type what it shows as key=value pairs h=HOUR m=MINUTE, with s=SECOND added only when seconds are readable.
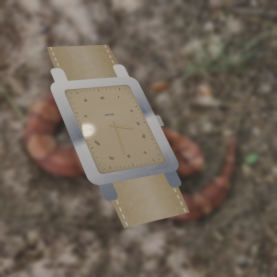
h=3 m=31
